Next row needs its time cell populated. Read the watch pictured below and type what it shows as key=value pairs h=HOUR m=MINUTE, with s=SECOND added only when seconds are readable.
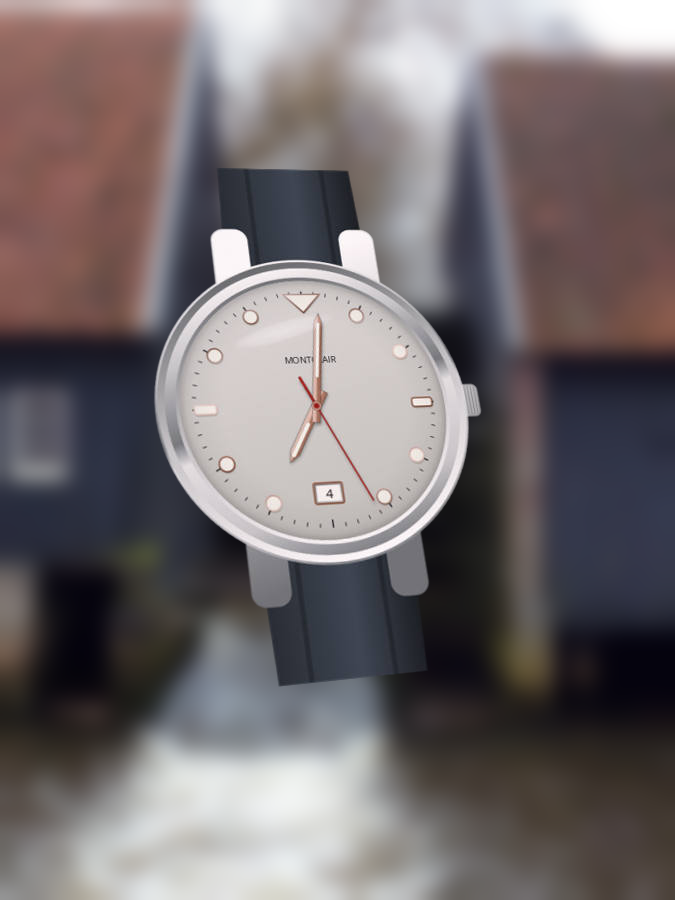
h=7 m=1 s=26
